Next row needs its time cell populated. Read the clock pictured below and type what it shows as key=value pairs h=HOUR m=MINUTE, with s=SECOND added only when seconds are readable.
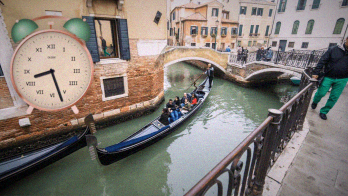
h=8 m=27
